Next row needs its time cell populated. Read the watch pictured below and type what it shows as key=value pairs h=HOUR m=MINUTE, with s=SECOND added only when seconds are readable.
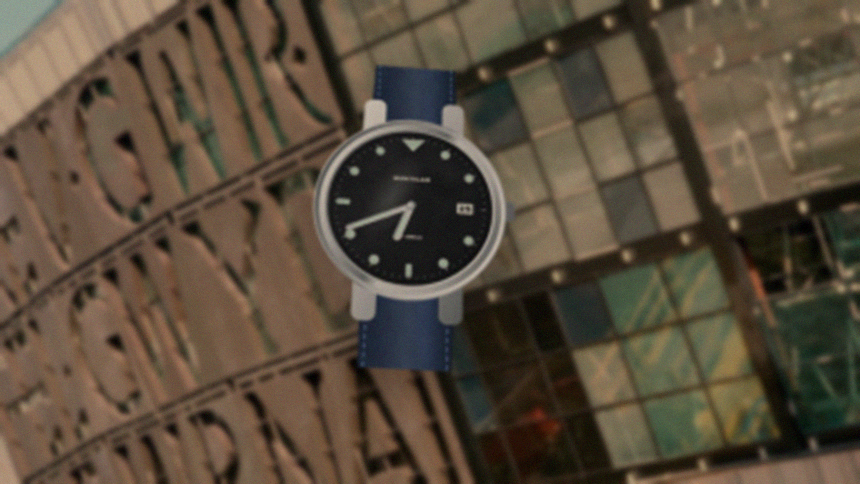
h=6 m=41
